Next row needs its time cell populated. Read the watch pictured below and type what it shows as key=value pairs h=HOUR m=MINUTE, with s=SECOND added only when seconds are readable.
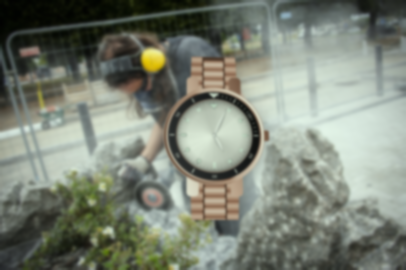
h=5 m=4
